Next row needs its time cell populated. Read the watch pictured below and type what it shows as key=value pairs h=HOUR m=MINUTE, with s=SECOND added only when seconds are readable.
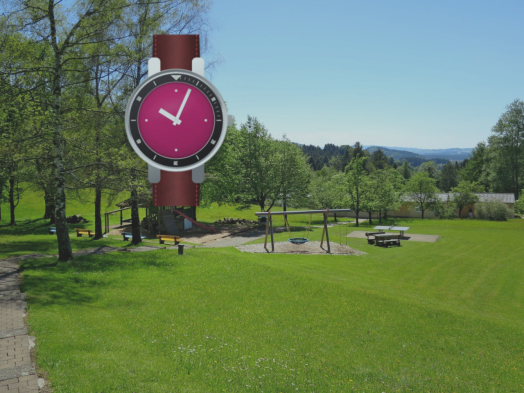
h=10 m=4
